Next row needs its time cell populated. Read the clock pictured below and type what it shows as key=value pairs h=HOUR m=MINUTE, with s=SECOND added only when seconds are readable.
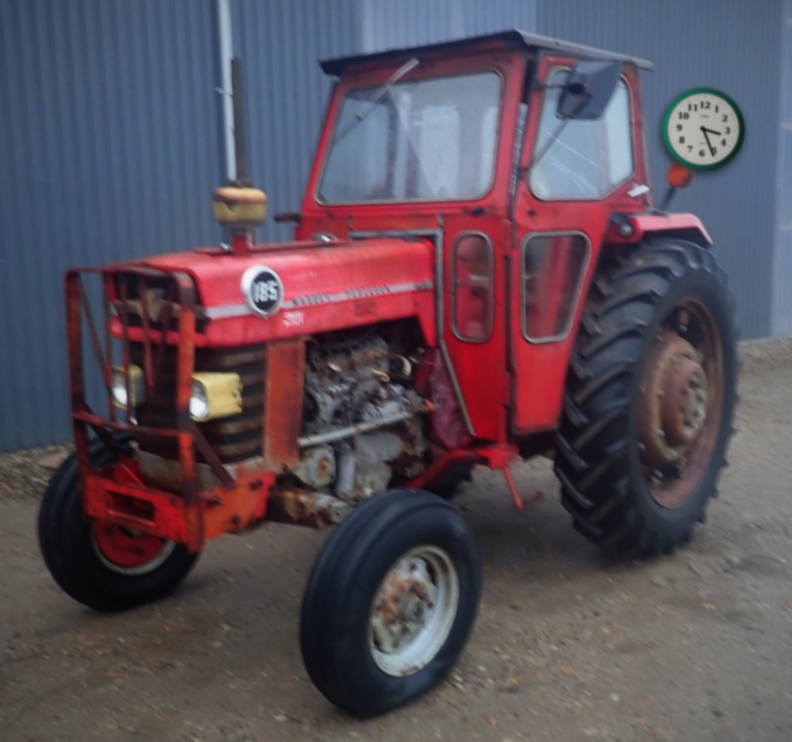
h=3 m=26
